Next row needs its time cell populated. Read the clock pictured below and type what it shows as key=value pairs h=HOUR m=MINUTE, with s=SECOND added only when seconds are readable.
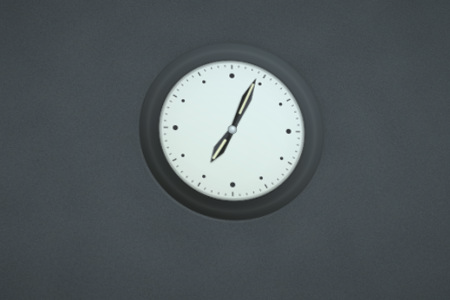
h=7 m=4
